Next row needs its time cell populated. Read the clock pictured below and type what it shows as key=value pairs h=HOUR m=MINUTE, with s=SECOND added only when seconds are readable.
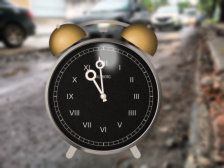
h=10 m=59
